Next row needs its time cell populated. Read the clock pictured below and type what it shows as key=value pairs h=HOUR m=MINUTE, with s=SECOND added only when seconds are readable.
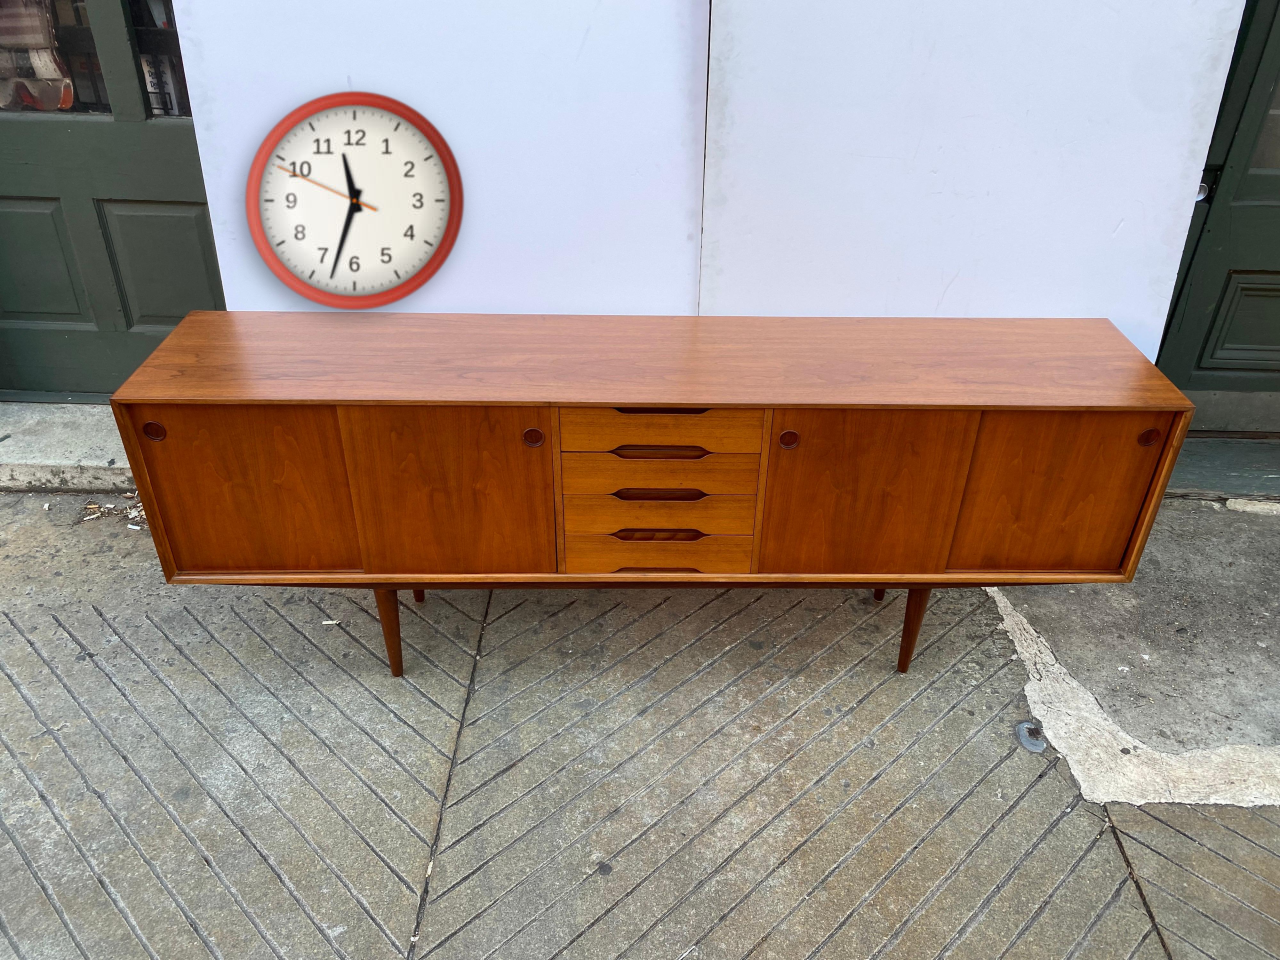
h=11 m=32 s=49
